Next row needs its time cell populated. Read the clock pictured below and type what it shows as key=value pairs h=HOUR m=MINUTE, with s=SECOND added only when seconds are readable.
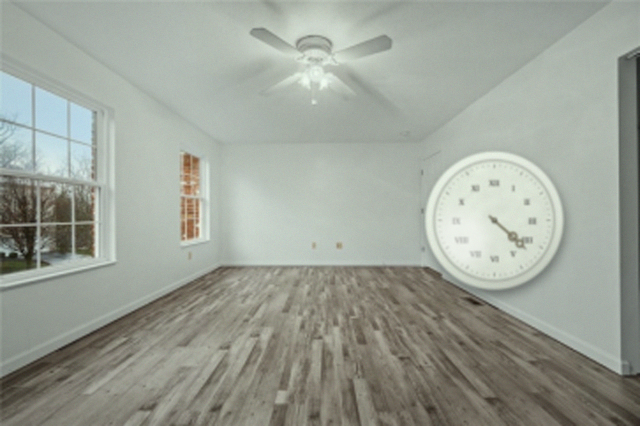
h=4 m=22
